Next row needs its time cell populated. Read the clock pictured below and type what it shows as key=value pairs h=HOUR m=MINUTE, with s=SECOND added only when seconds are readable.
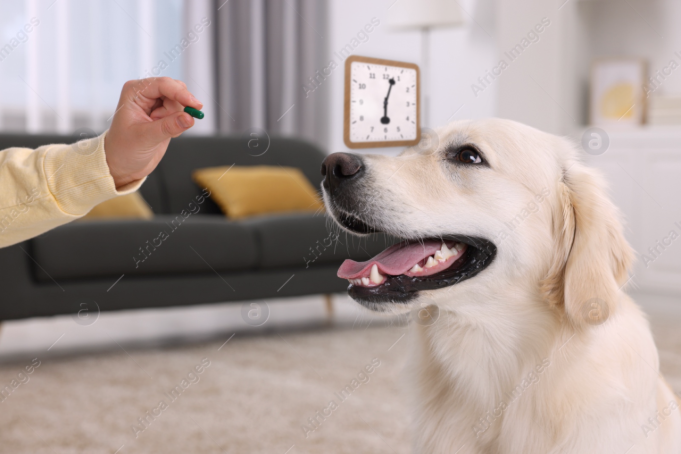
h=6 m=3
